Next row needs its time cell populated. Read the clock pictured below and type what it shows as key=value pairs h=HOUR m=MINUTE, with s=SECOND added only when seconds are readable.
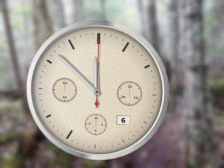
h=11 m=52
